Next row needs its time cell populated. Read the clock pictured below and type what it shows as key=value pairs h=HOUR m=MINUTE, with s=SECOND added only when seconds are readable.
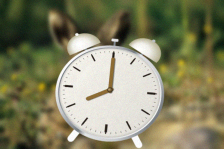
h=8 m=0
